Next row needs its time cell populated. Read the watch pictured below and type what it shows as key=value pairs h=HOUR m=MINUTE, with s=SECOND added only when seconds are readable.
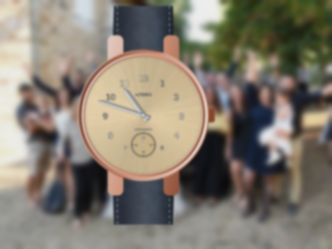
h=10 m=48
